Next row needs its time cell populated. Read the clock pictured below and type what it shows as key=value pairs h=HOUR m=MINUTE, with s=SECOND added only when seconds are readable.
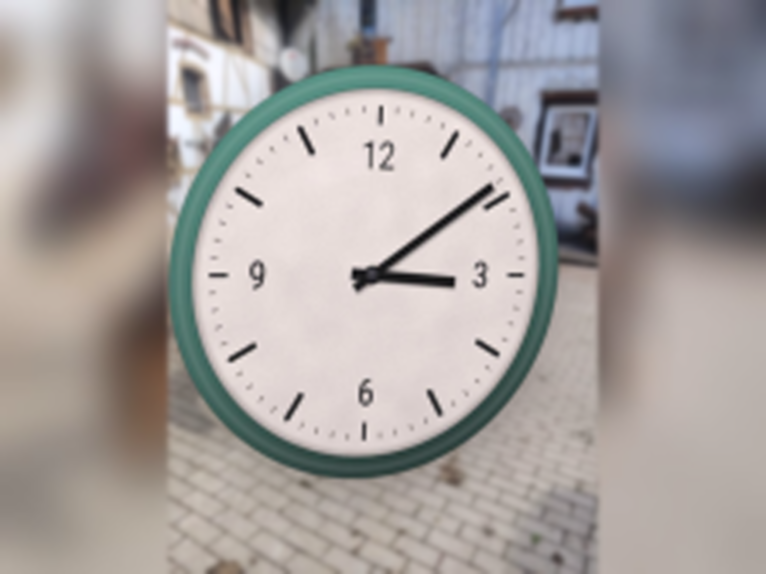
h=3 m=9
